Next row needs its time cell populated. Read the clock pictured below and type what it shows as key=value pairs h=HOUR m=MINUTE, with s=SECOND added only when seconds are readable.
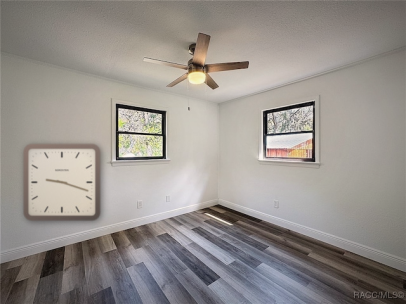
h=9 m=18
